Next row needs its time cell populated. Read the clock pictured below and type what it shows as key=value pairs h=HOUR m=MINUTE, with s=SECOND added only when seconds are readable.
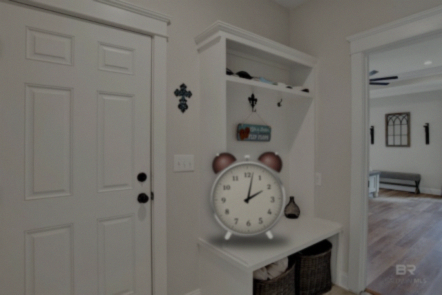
h=2 m=2
